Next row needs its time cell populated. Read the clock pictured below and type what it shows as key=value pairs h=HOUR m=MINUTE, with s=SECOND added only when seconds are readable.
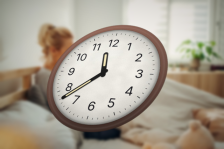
h=11 m=38
